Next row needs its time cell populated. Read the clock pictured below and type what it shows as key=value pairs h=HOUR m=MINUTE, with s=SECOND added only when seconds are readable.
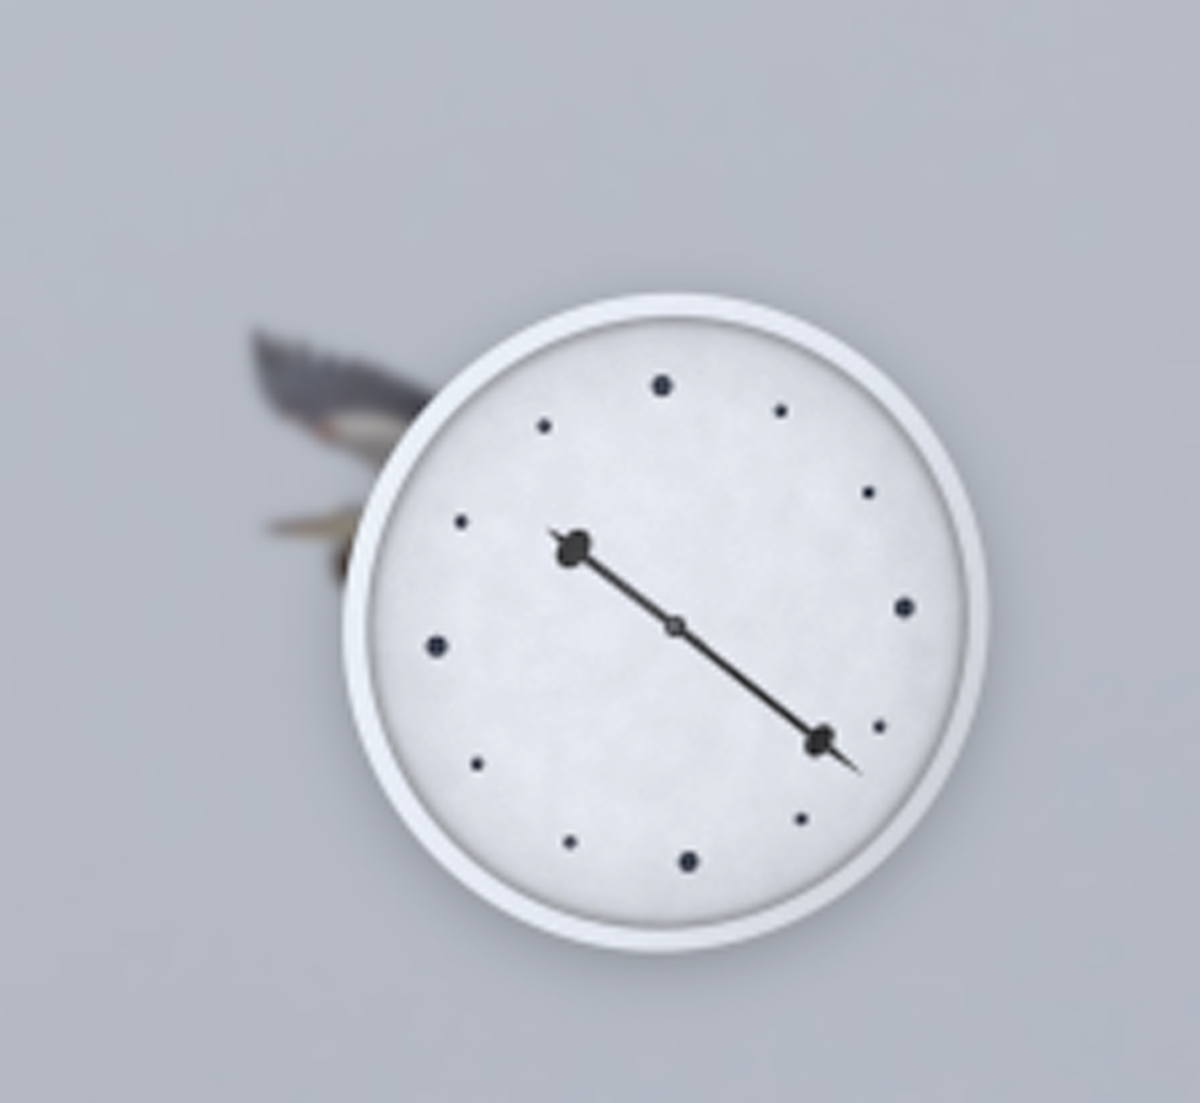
h=10 m=22
